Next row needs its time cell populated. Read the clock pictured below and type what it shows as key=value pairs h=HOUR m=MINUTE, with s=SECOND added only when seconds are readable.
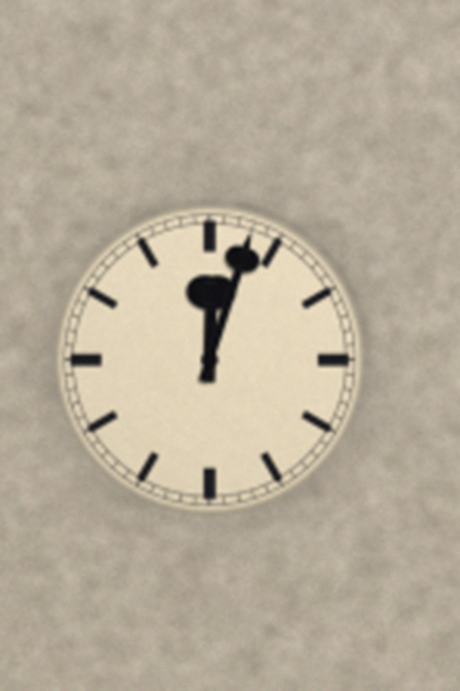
h=12 m=3
